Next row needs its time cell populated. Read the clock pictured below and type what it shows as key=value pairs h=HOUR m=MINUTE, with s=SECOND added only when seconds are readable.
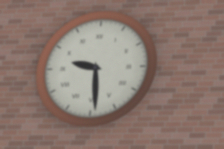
h=9 m=29
